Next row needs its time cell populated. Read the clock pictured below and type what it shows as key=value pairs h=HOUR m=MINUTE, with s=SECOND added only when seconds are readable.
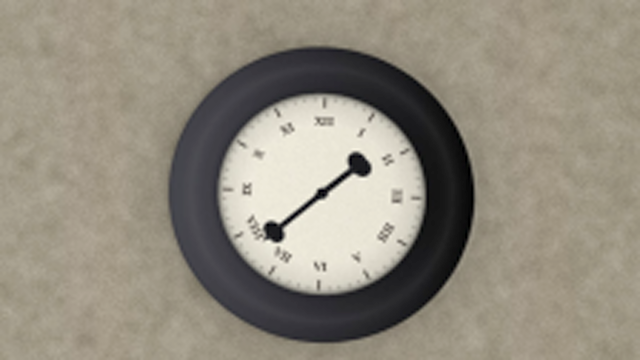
h=1 m=38
